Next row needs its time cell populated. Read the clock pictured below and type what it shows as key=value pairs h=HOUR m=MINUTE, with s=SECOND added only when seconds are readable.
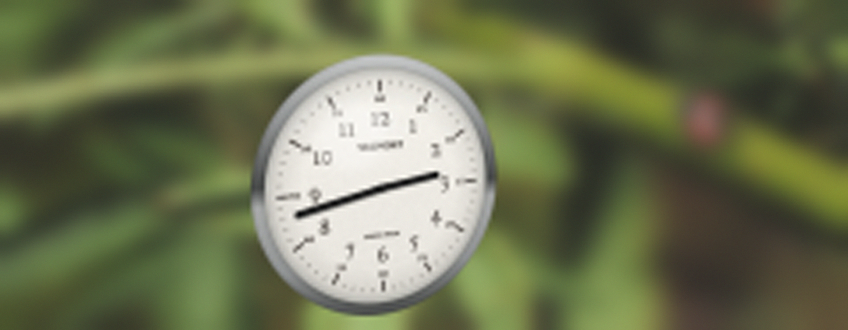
h=2 m=43
